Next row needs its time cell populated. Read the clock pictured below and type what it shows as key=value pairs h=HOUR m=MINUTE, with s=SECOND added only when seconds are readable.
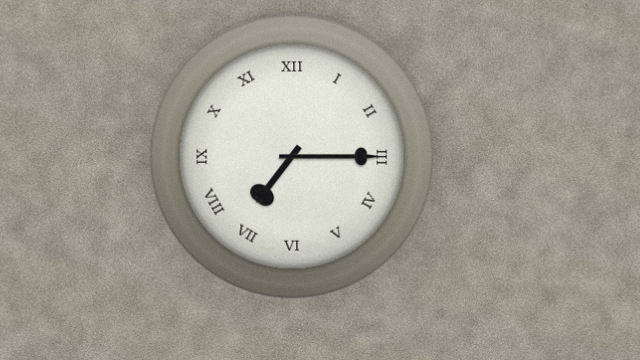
h=7 m=15
